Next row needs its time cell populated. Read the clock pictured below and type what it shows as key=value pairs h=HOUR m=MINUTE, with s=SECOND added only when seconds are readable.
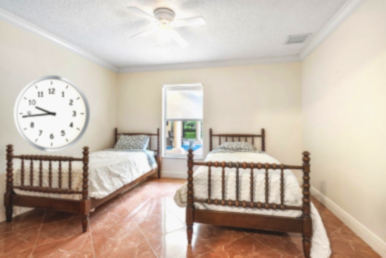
h=9 m=44
